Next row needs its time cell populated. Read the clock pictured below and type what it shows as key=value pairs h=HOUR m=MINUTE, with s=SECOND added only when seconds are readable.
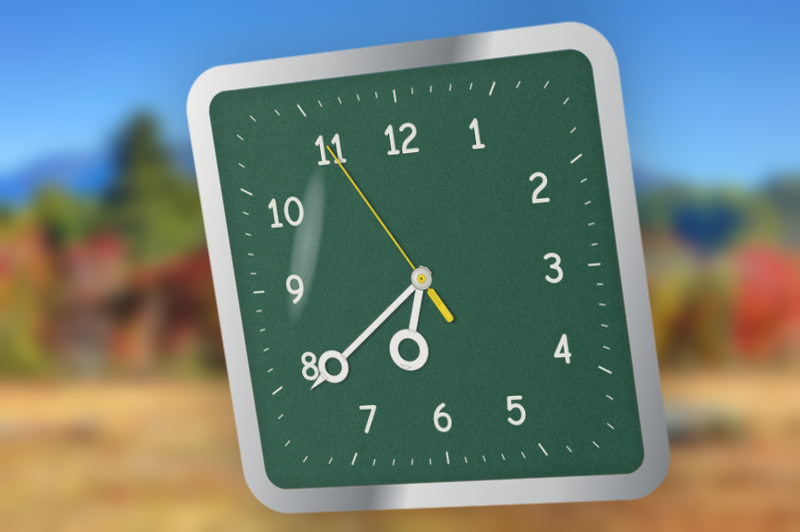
h=6 m=38 s=55
